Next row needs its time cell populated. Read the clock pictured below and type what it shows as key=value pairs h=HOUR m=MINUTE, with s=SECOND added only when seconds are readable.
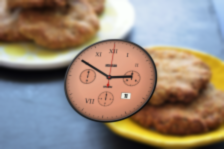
h=2 m=50
